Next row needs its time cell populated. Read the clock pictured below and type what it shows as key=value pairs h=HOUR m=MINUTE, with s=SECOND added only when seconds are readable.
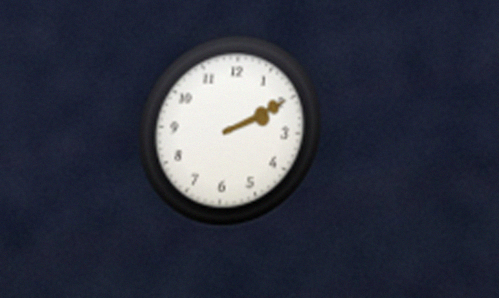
h=2 m=10
